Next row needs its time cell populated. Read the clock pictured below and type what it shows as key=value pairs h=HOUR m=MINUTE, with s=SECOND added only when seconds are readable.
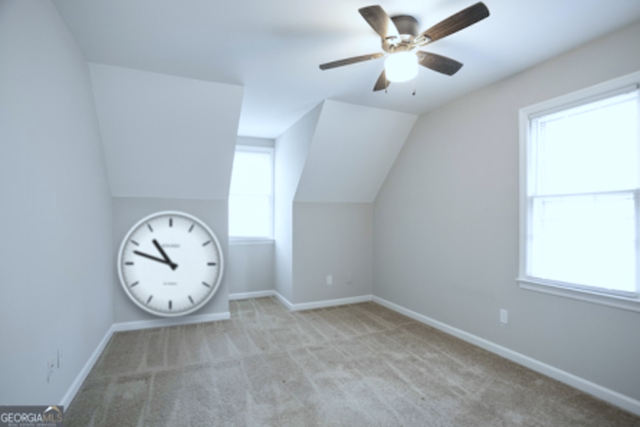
h=10 m=48
